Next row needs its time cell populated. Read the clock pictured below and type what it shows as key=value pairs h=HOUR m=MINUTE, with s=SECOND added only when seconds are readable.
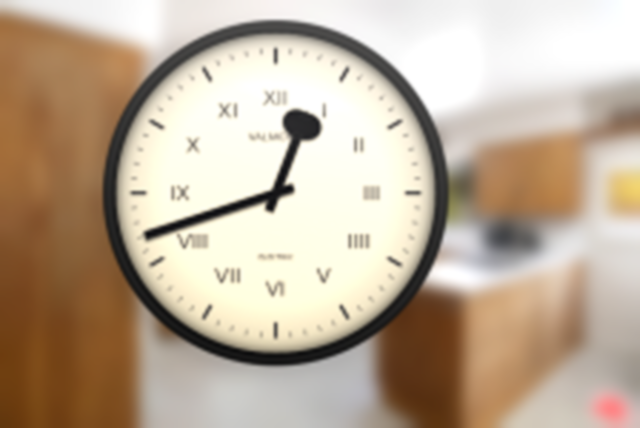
h=12 m=42
